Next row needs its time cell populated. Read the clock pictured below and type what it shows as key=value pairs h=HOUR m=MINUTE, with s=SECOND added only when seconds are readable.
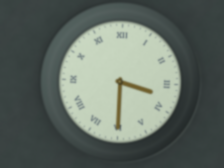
h=3 m=30
